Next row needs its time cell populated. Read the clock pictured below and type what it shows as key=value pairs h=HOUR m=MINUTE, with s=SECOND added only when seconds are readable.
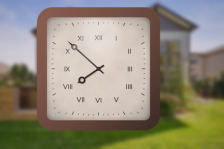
h=7 m=52
